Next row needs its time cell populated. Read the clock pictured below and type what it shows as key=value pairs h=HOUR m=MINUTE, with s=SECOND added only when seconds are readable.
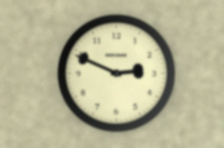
h=2 m=49
